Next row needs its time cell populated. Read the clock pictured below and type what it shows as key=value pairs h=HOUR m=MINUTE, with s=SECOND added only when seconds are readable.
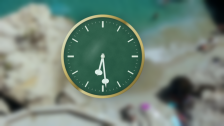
h=6 m=29
